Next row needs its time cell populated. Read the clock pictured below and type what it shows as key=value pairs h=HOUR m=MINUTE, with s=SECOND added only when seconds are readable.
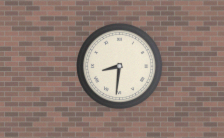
h=8 m=31
